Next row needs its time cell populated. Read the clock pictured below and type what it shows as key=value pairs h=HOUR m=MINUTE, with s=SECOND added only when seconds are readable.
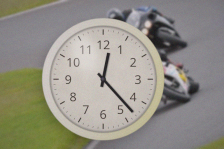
h=12 m=23
